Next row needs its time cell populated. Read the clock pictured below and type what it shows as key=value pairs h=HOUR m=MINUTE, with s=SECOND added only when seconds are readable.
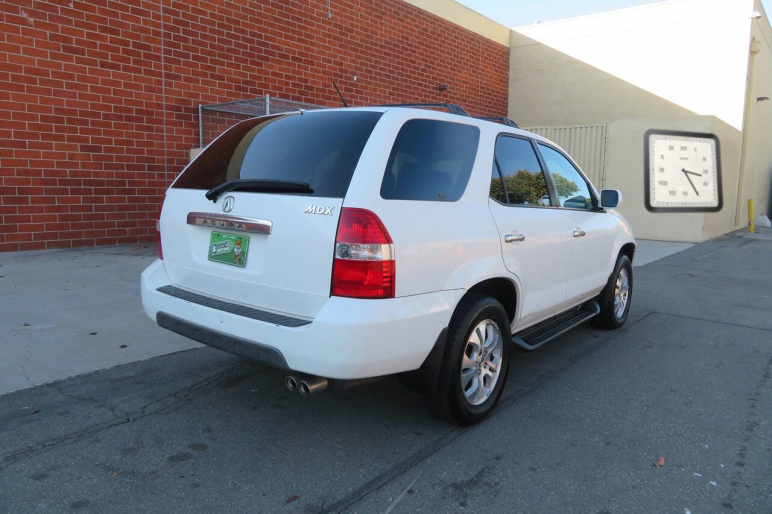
h=3 m=25
